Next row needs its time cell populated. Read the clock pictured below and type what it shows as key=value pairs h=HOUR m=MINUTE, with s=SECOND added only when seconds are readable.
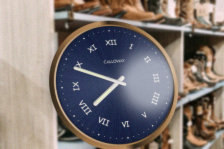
h=7 m=49
